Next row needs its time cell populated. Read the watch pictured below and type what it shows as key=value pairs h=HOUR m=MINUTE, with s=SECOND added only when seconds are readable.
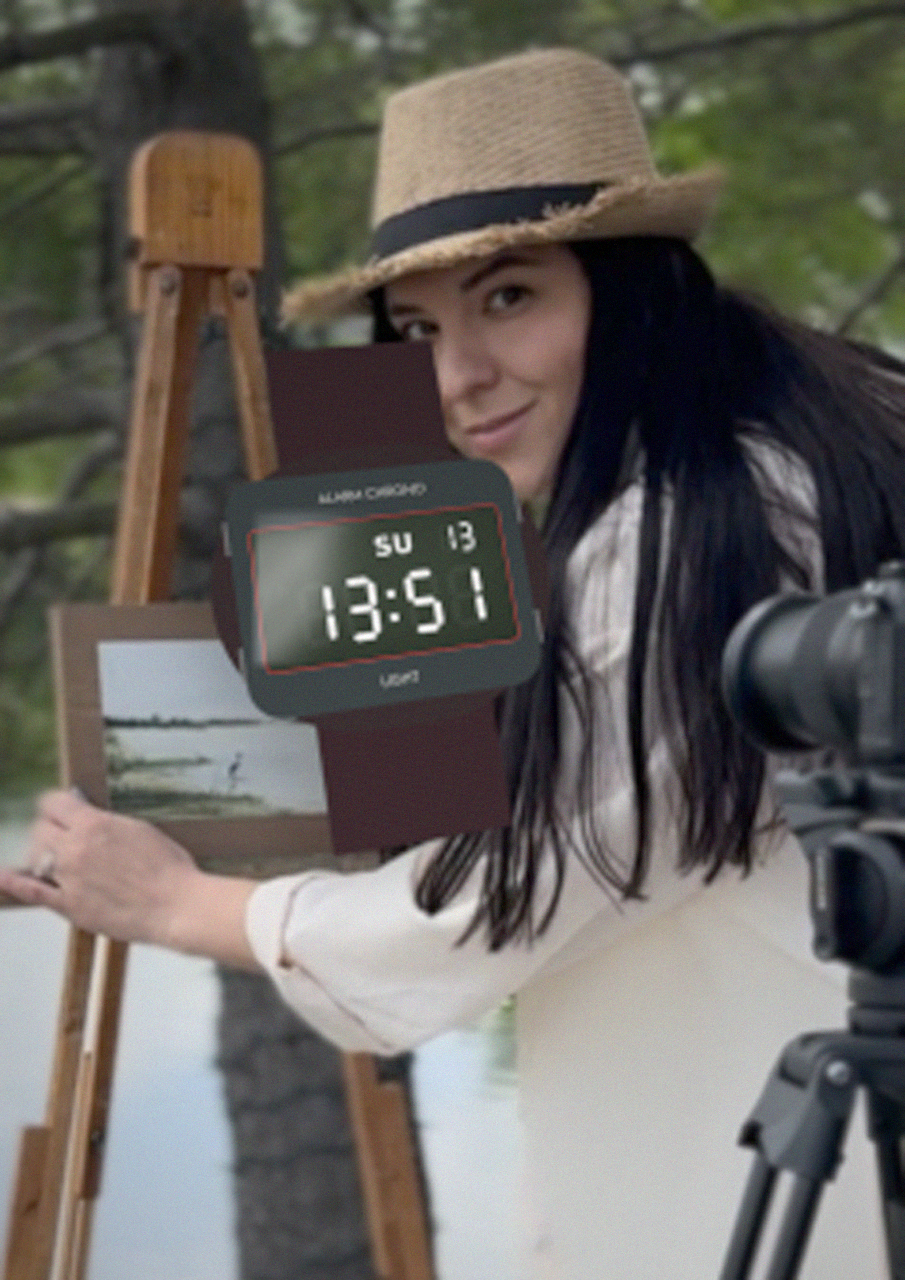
h=13 m=51
